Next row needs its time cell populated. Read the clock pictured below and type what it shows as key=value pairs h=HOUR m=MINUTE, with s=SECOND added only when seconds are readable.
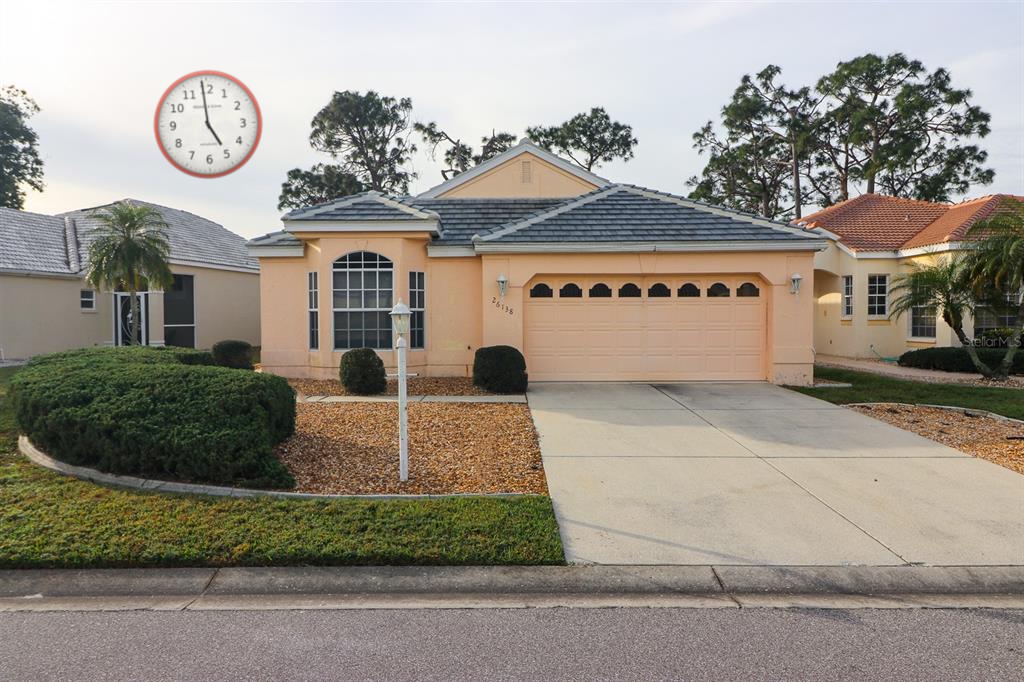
h=4 m=59
